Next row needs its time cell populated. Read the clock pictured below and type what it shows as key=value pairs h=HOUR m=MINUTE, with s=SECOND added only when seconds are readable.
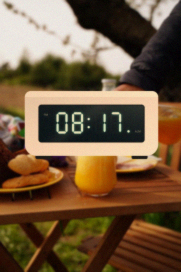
h=8 m=17
